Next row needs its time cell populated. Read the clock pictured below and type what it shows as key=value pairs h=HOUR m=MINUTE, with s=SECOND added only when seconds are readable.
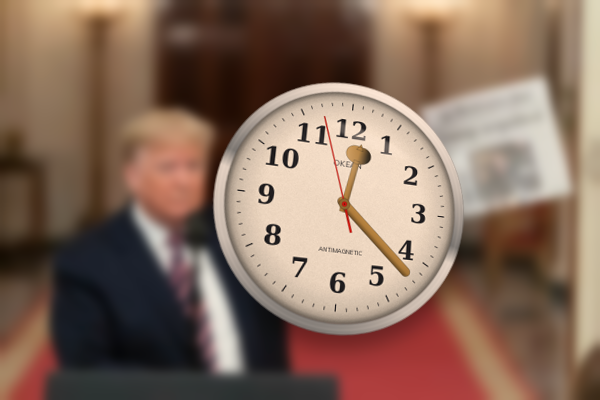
h=12 m=21 s=57
